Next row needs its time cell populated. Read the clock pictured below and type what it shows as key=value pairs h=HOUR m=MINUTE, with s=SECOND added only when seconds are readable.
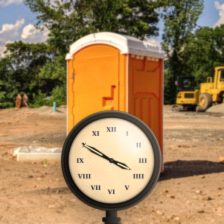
h=3 m=50
